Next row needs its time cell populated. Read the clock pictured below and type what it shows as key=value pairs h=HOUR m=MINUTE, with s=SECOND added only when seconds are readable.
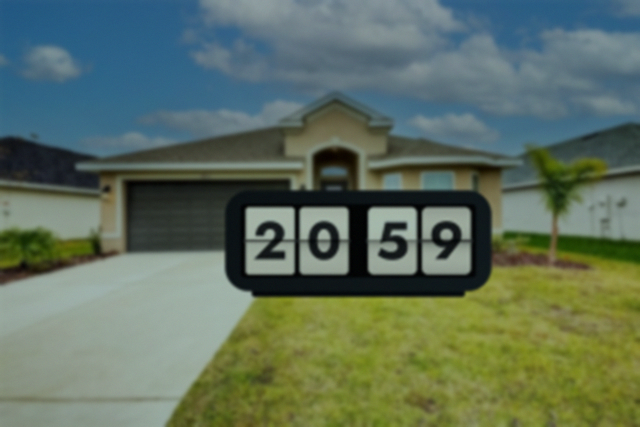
h=20 m=59
